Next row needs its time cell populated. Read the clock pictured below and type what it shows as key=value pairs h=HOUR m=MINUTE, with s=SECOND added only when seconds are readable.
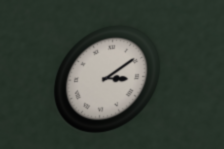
h=3 m=9
